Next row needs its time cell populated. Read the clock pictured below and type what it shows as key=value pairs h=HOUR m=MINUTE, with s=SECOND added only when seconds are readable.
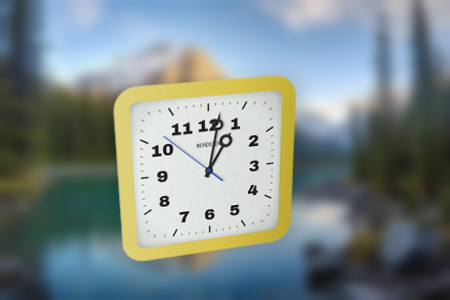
h=1 m=1 s=52
